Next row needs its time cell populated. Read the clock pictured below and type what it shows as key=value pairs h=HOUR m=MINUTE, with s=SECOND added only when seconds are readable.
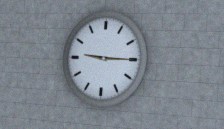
h=9 m=15
